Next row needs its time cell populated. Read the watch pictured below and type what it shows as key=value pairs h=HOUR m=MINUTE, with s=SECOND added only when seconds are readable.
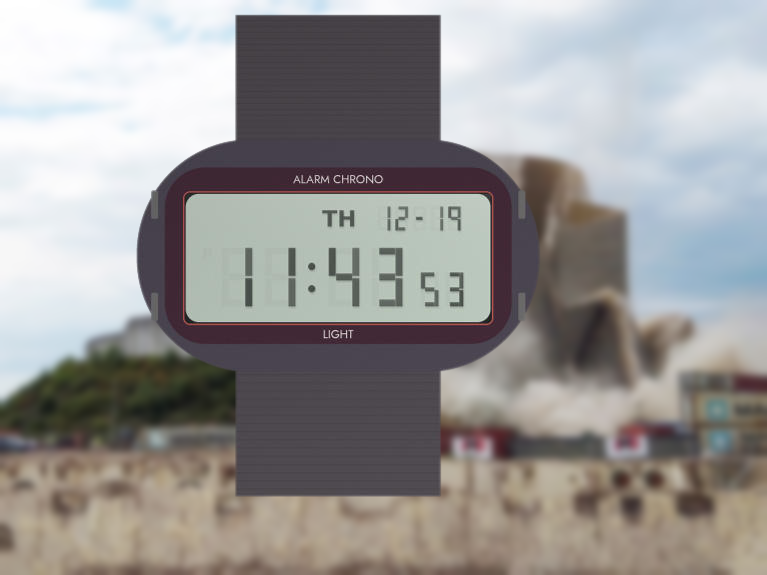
h=11 m=43 s=53
